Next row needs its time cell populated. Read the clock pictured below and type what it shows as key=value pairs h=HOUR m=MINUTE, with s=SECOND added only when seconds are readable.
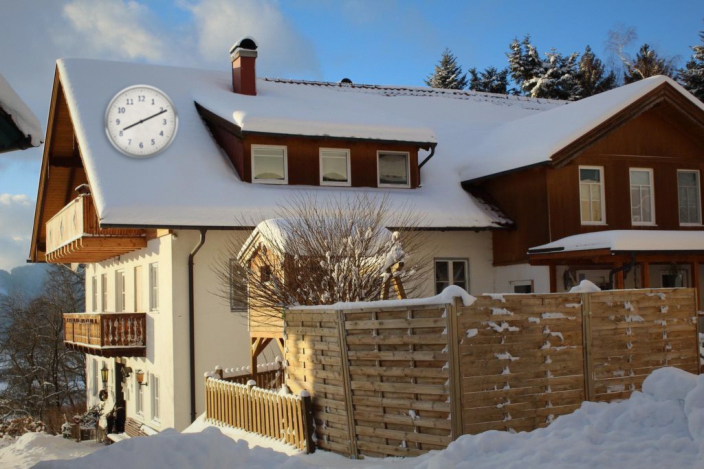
h=8 m=11
